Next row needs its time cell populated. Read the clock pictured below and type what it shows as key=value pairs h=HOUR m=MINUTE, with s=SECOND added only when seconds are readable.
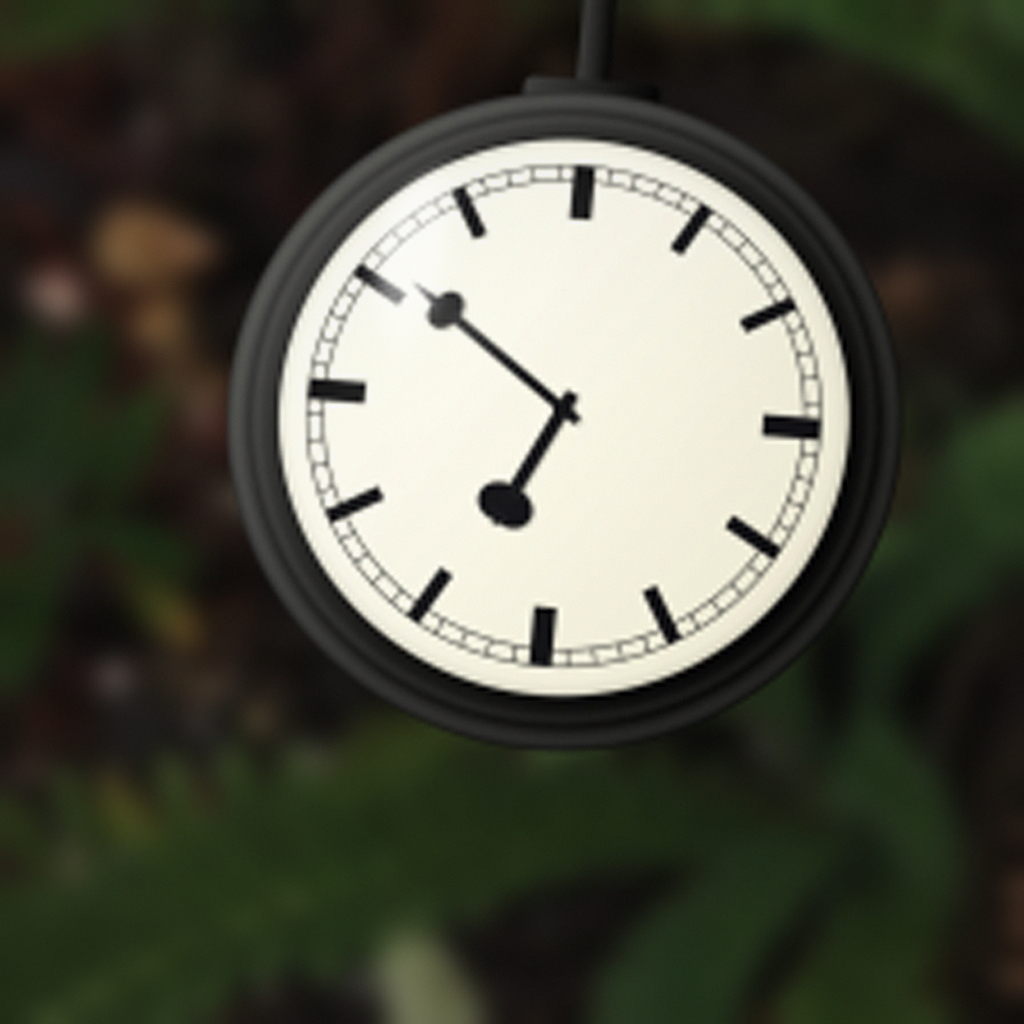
h=6 m=51
